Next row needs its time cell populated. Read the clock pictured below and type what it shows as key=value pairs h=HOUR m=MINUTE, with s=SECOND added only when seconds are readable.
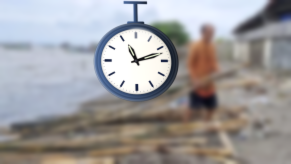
h=11 m=12
